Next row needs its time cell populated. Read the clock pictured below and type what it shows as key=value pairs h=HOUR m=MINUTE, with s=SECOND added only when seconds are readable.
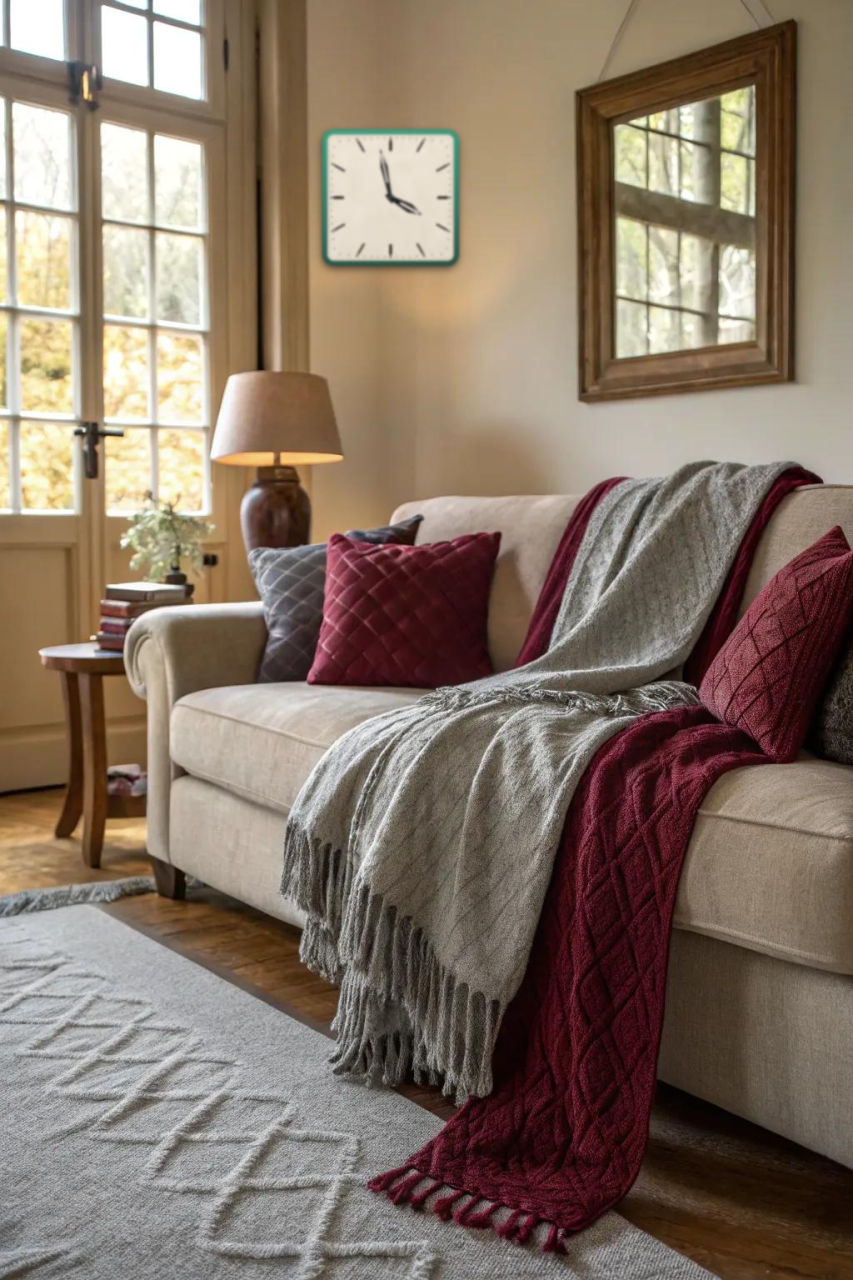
h=3 m=58
